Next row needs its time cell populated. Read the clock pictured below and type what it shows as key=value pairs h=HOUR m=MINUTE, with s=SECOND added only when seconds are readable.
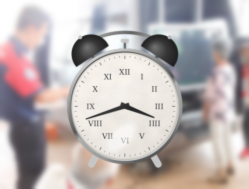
h=3 m=42
